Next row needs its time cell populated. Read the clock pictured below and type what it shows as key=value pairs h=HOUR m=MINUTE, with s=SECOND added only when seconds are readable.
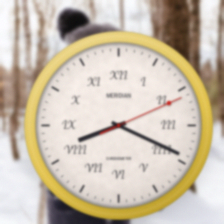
h=8 m=19 s=11
